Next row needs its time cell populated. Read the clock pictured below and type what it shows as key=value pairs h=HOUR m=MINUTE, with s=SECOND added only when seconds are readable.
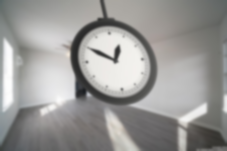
h=12 m=50
